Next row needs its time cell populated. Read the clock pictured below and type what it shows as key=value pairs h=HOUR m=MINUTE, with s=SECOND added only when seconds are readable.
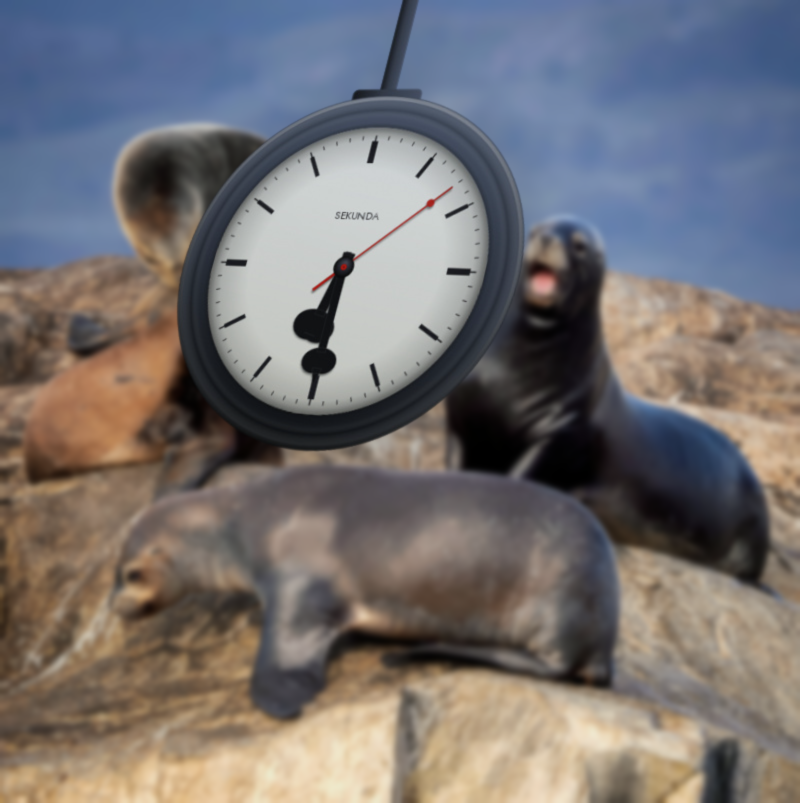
h=6 m=30 s=8
